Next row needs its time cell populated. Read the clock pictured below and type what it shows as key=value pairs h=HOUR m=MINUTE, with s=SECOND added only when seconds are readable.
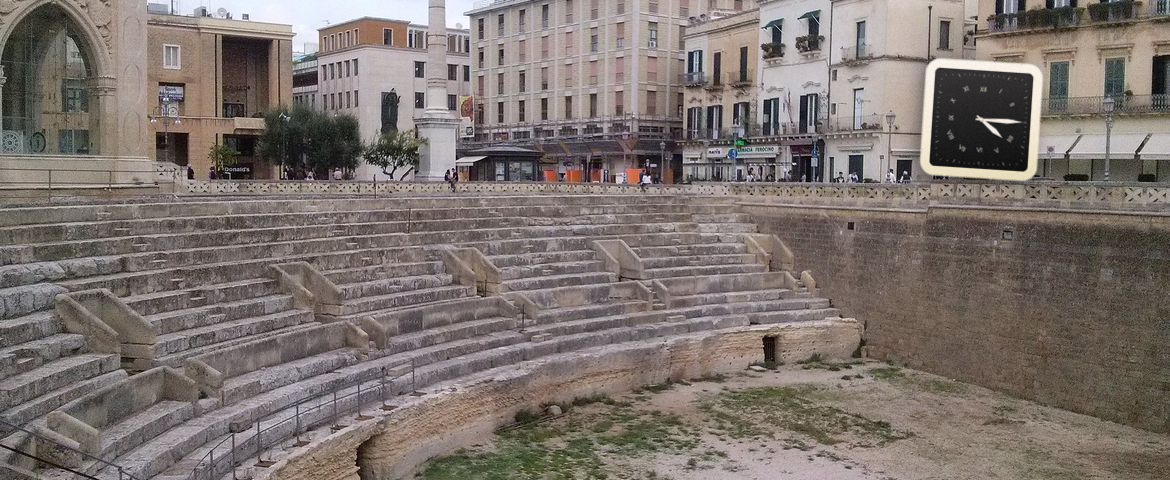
h=4 m=15
